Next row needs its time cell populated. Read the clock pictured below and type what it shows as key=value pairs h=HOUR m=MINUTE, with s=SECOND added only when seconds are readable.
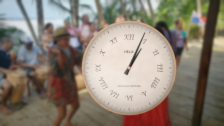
h=1 m=4
